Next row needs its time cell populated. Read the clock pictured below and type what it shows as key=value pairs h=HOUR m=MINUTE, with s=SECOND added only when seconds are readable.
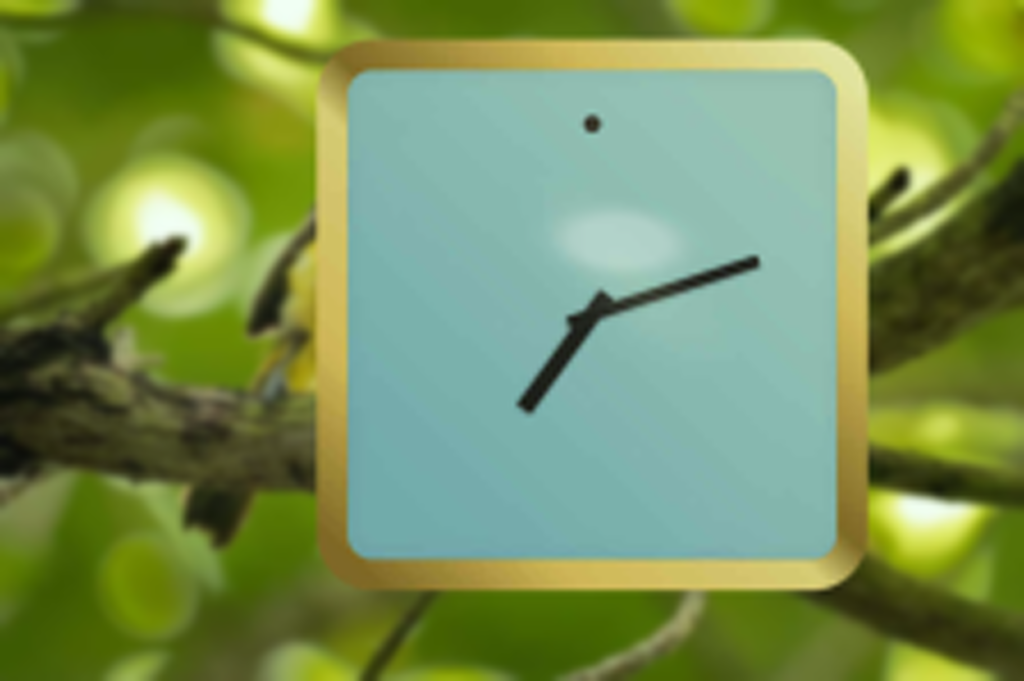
h=7 m=12
